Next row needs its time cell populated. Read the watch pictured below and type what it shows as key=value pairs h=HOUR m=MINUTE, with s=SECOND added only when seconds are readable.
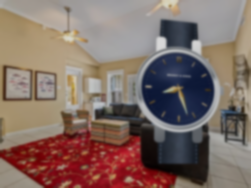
h=8 m=27
